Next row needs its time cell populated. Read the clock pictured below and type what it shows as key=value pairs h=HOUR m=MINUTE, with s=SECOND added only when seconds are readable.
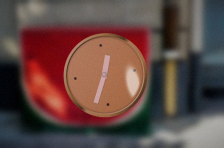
h=12 m=34
